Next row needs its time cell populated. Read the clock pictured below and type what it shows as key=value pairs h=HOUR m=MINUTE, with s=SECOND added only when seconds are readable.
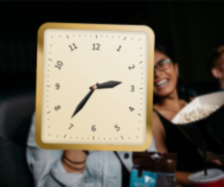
h=2 m=36
